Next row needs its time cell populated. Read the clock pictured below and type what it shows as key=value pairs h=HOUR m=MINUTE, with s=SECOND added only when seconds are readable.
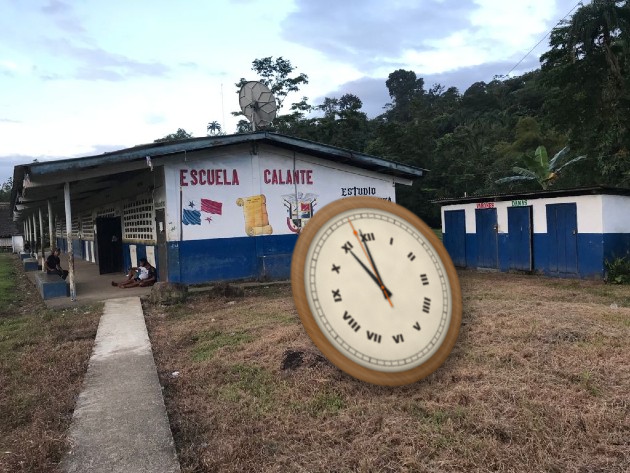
h=10 m=58 s=58
